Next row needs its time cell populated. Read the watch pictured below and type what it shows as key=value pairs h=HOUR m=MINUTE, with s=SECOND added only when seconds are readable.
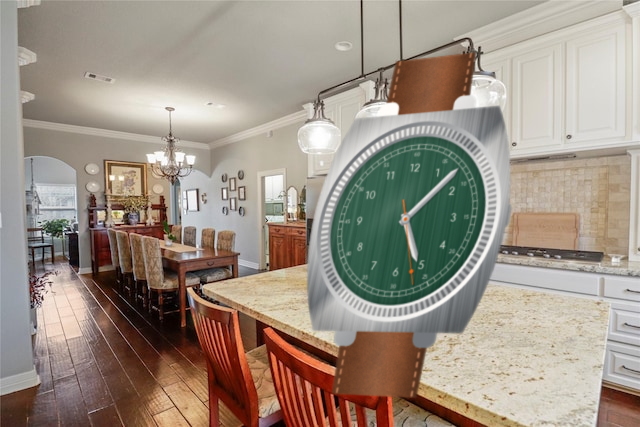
h=5 m=7 s=27
